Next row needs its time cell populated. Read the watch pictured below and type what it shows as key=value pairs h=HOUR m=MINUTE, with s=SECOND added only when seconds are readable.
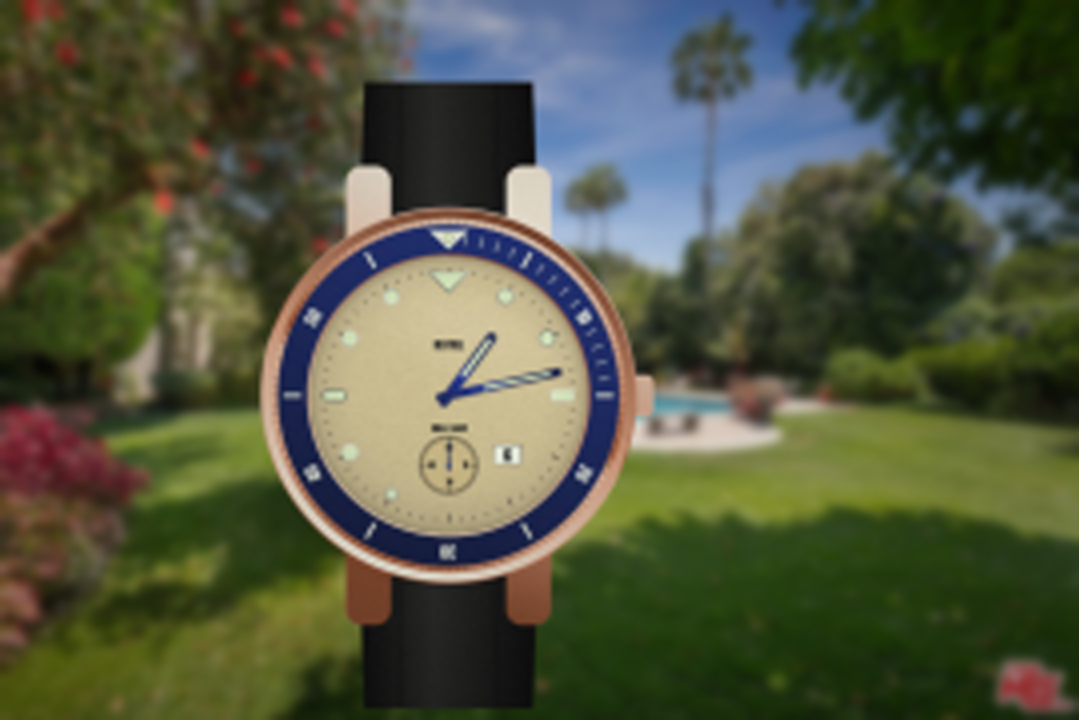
h=1 m=13
